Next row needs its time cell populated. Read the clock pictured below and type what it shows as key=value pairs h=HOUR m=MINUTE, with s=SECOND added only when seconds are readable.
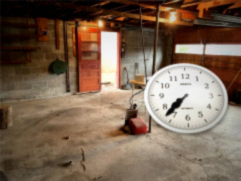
h=7 m=37
